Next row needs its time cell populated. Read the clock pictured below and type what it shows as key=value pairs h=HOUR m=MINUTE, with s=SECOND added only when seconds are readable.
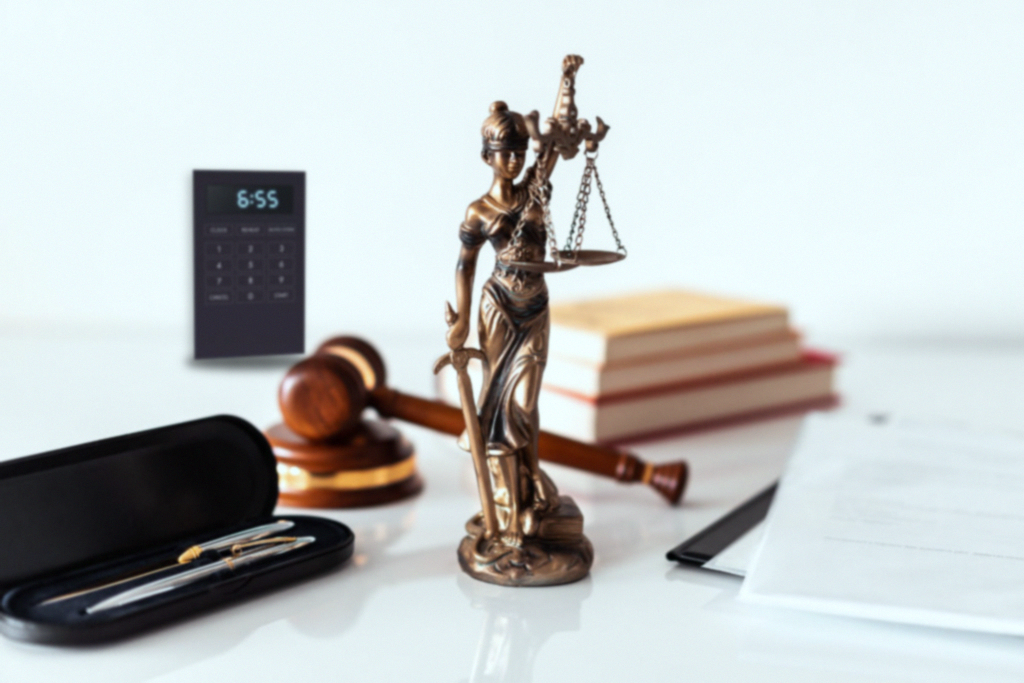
h=6 m=55
